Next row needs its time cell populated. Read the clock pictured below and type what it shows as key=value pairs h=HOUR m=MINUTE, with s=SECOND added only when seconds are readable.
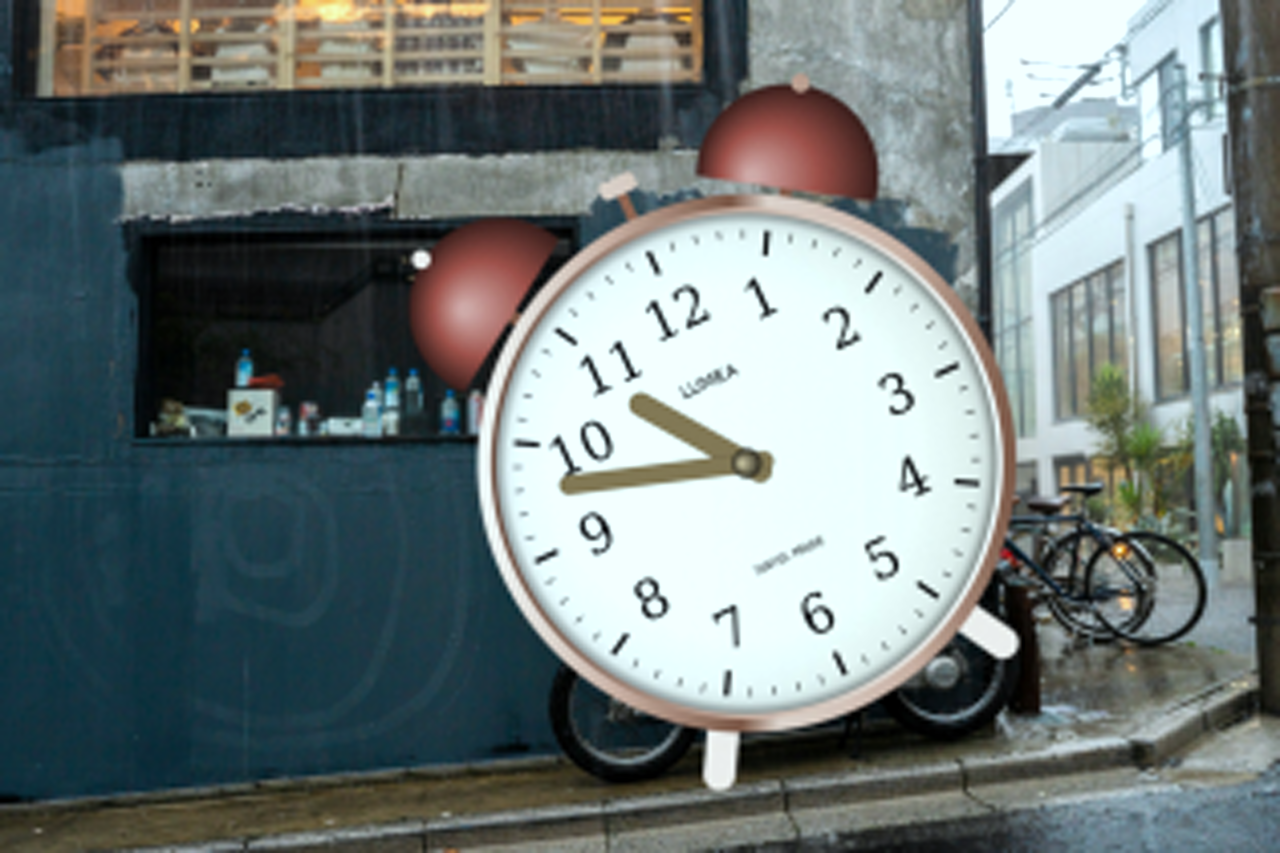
h=10 m=48
